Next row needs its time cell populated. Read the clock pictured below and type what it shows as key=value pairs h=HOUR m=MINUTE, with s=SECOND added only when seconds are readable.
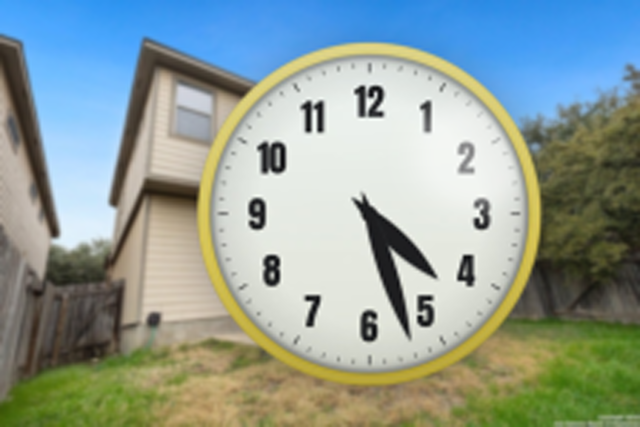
h=4 m=27
